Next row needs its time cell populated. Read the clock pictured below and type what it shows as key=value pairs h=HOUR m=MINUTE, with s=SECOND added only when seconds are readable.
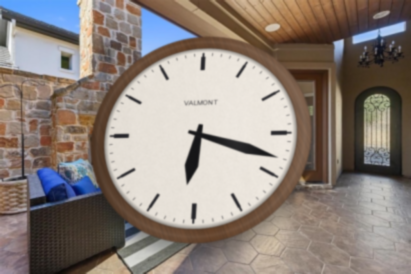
h=6 m=18
